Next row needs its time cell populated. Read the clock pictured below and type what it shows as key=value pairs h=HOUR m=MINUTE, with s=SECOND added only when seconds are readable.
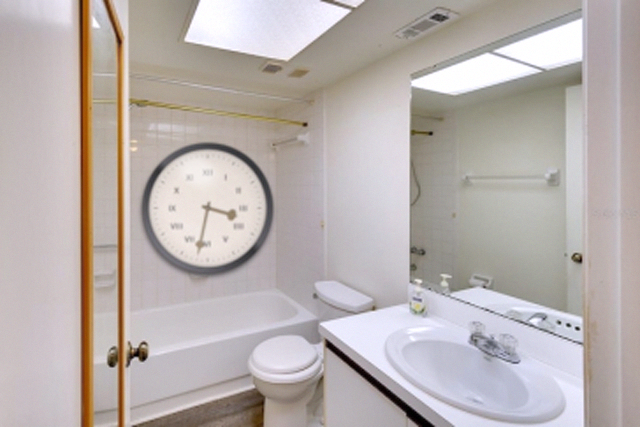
h=3 m=32
